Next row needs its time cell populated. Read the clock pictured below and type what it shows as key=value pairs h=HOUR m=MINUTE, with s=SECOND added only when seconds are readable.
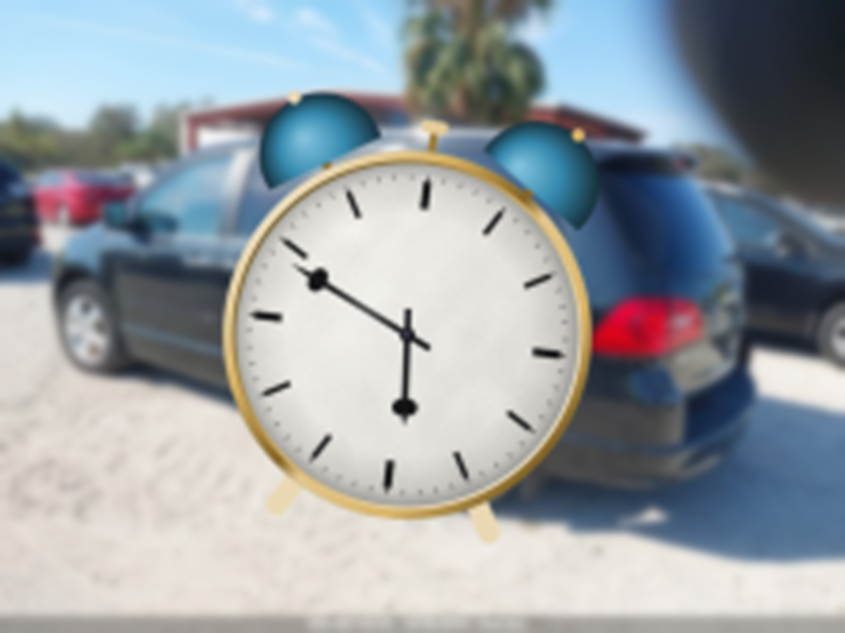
h=5 m=49
